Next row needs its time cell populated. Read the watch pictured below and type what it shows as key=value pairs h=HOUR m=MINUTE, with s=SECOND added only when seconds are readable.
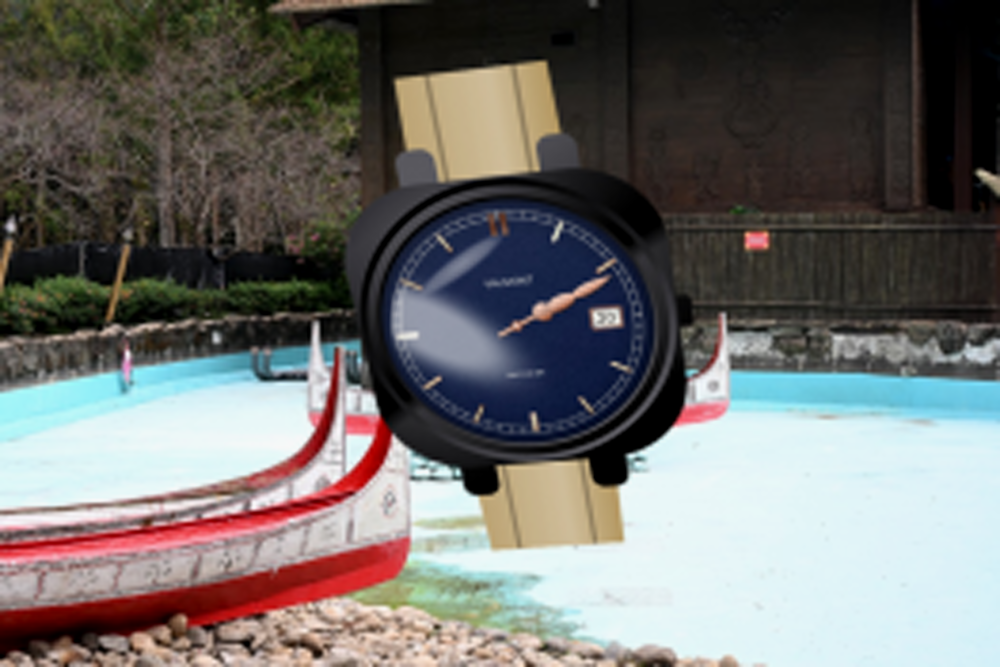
h=2 m=11
